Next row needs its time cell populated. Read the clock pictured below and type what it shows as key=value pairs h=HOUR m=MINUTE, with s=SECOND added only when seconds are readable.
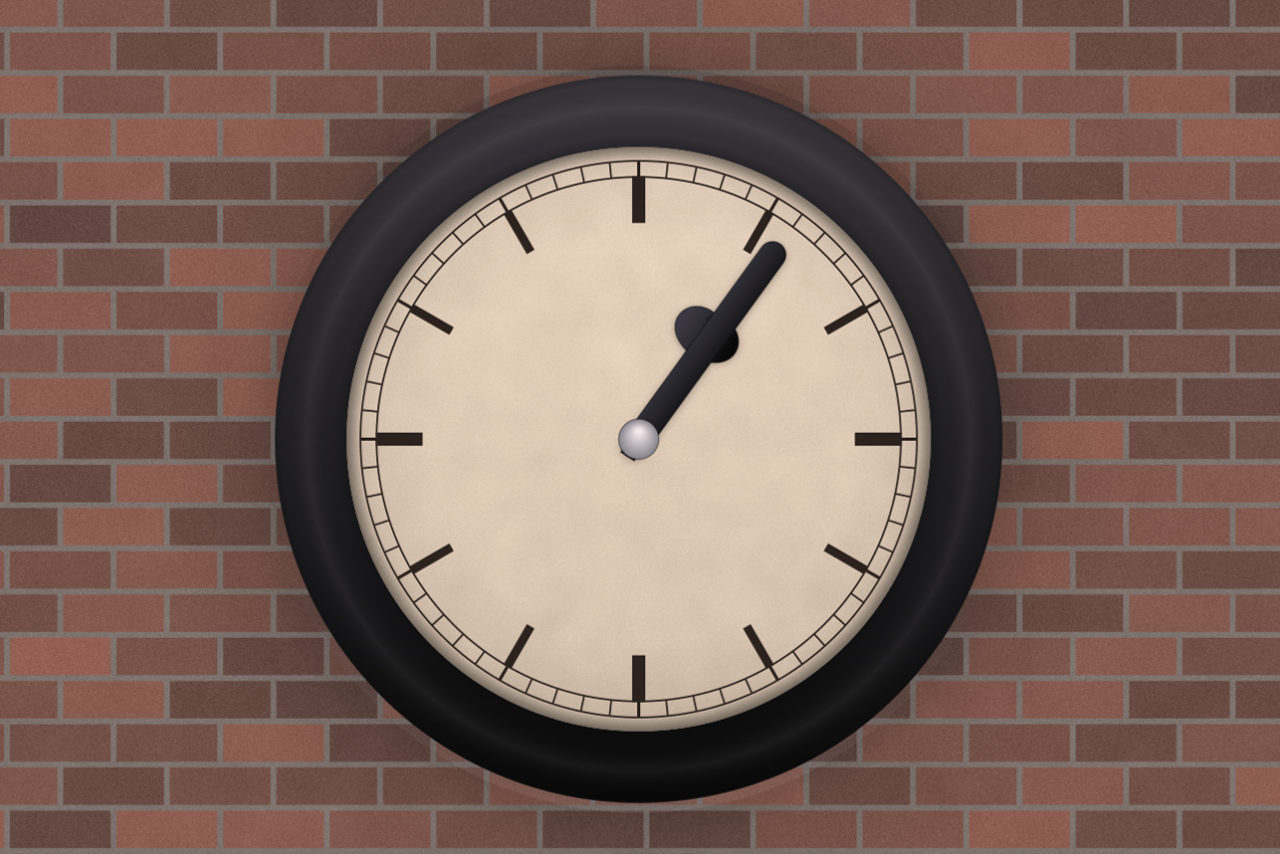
h=1 m=6
